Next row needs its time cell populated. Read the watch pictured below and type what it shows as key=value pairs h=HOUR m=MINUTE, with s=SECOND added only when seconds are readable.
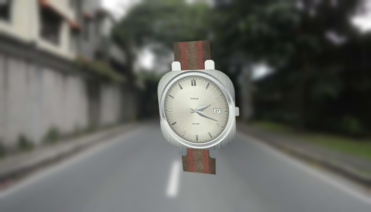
h=2 m=19
